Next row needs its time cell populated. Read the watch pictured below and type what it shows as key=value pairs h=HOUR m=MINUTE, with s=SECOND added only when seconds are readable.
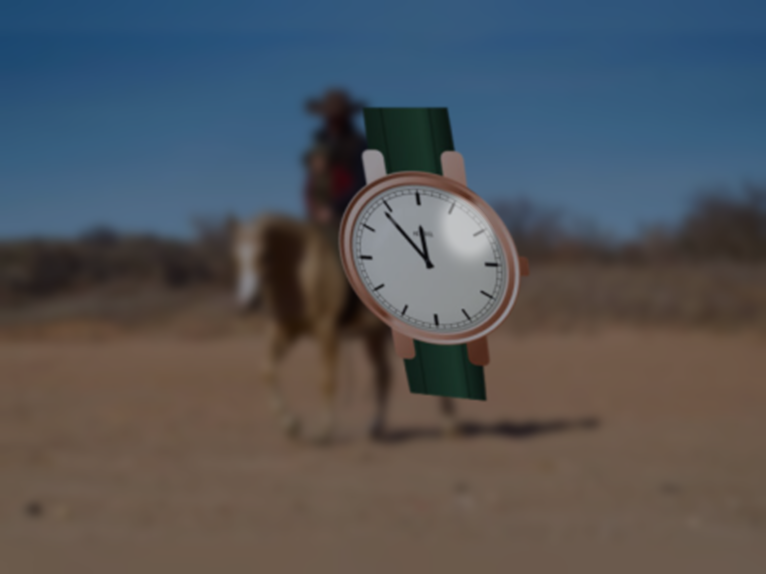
h=11 m=54
